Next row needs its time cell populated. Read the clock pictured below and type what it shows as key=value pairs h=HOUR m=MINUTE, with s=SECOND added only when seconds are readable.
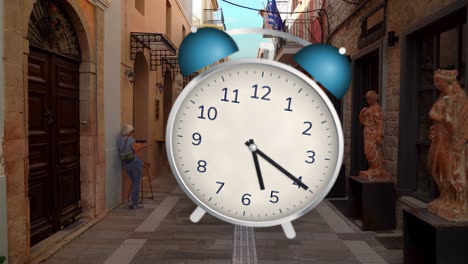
h=5 m=20
